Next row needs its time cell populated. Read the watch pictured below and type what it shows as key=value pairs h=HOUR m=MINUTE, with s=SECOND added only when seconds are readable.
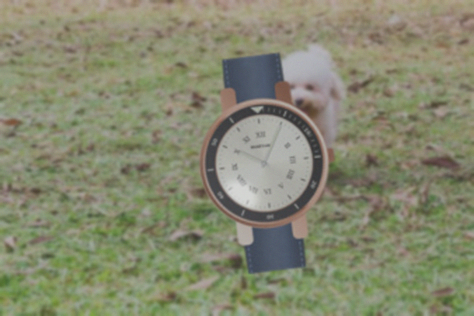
h=10 m=5
